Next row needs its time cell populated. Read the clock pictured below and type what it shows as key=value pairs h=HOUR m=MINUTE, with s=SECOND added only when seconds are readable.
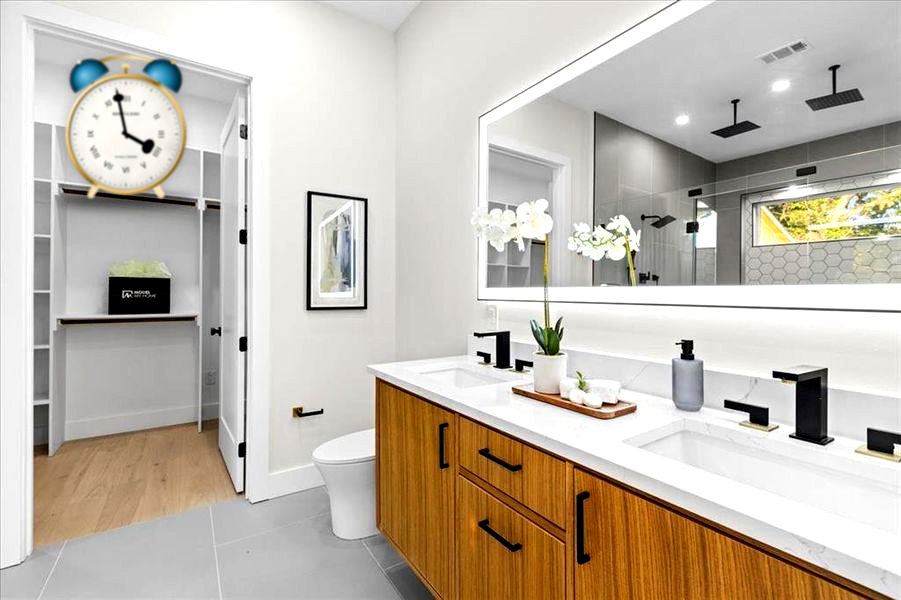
h=3 m=58
